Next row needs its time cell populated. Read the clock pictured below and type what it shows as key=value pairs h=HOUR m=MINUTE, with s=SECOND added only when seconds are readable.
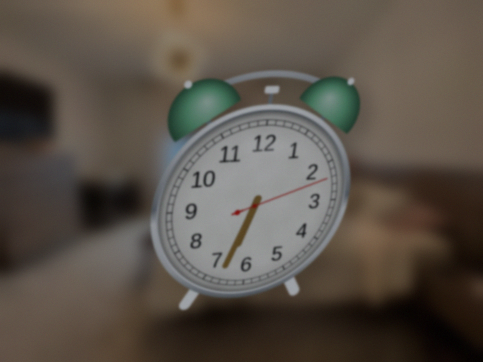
h=6 m=33 s=12
